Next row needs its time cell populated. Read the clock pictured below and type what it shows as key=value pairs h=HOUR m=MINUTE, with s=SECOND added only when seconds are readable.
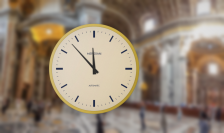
h=11 m=53
